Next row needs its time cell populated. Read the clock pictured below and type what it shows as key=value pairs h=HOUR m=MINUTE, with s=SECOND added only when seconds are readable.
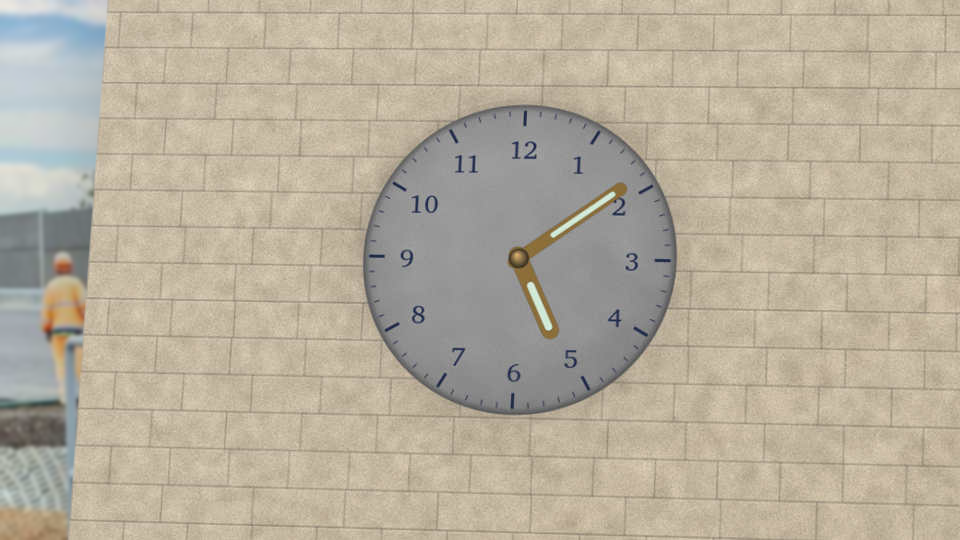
h=5 m=9
